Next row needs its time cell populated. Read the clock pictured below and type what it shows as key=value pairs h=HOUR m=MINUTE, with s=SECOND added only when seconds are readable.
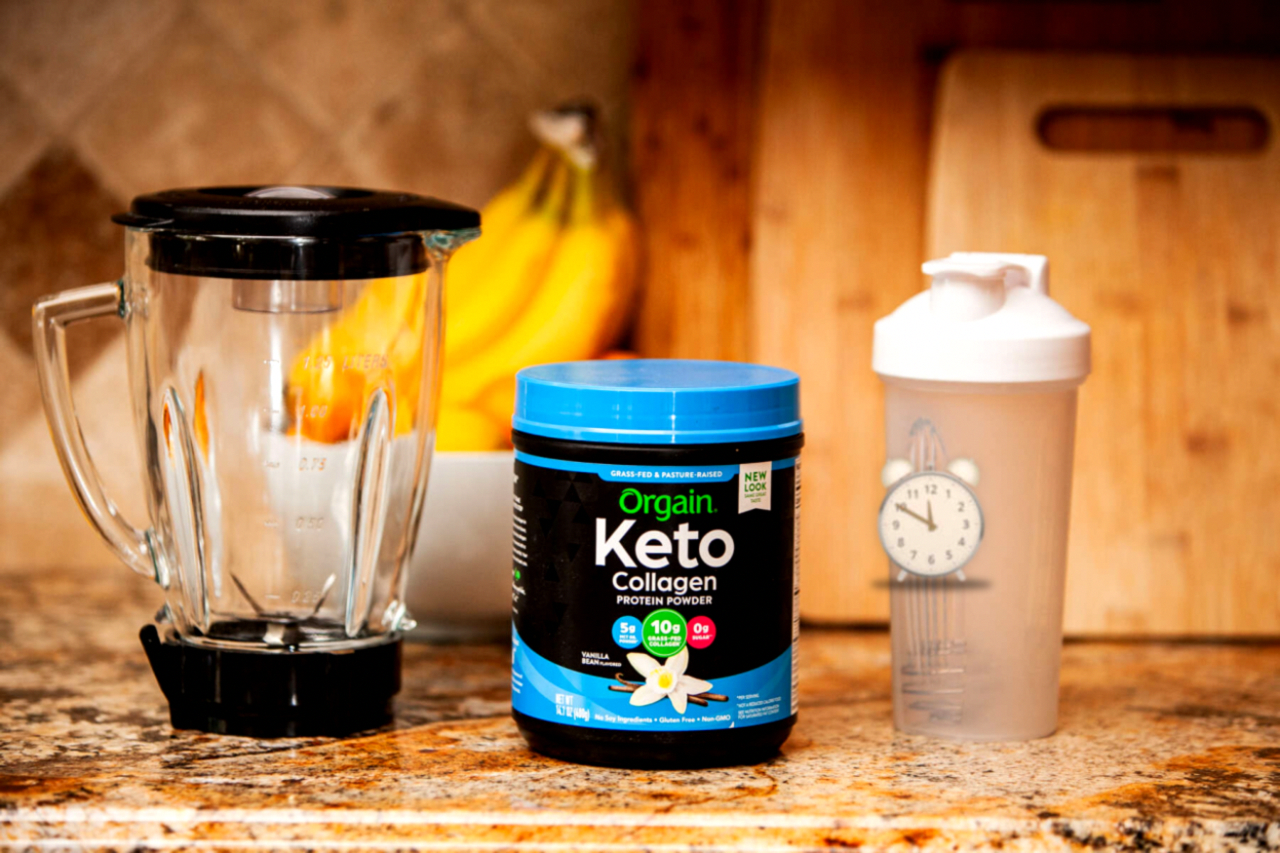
h=11 m=50
